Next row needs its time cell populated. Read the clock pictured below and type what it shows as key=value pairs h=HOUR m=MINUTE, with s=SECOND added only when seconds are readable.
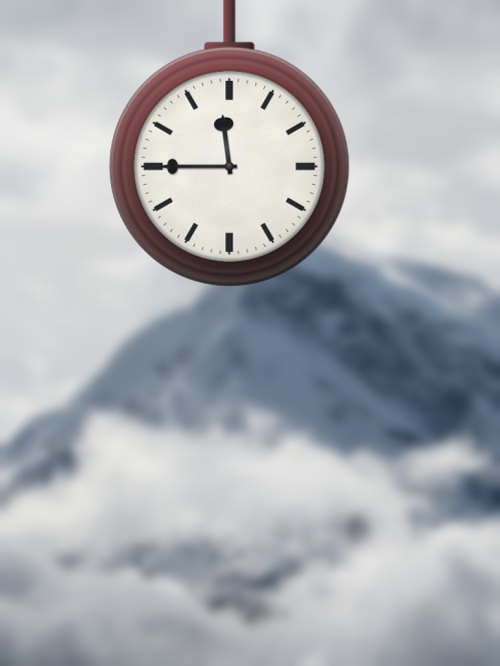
h=11 m=45
